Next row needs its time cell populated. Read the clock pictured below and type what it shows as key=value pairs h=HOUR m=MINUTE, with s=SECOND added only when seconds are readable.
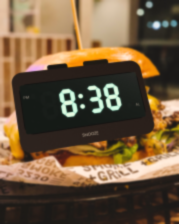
h=8 m=38
